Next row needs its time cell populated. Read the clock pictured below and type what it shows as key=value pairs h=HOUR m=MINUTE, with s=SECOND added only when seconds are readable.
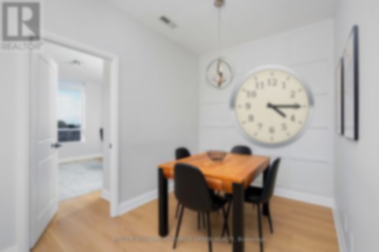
h=4 m=15
